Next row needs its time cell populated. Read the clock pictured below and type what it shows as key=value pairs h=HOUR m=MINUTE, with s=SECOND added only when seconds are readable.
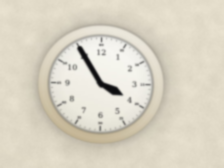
h=3 m=55
